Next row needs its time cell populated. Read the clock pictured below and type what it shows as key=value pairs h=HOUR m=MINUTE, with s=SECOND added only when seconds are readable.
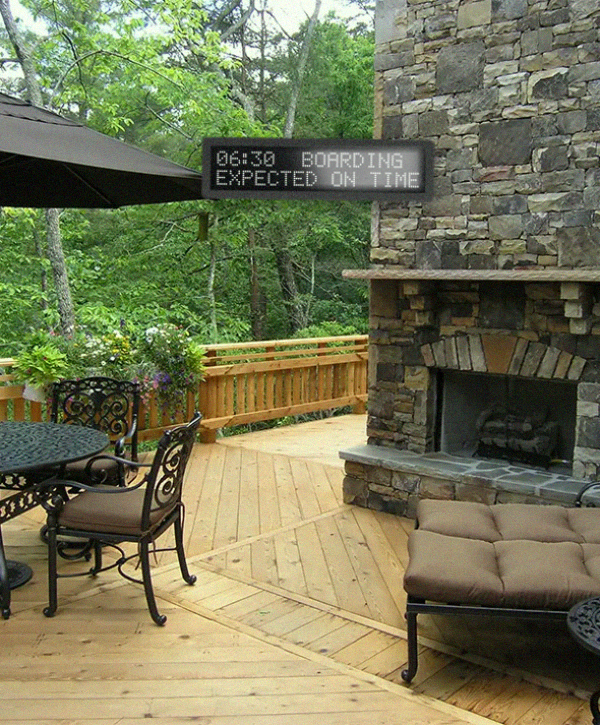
h=6 m=30
